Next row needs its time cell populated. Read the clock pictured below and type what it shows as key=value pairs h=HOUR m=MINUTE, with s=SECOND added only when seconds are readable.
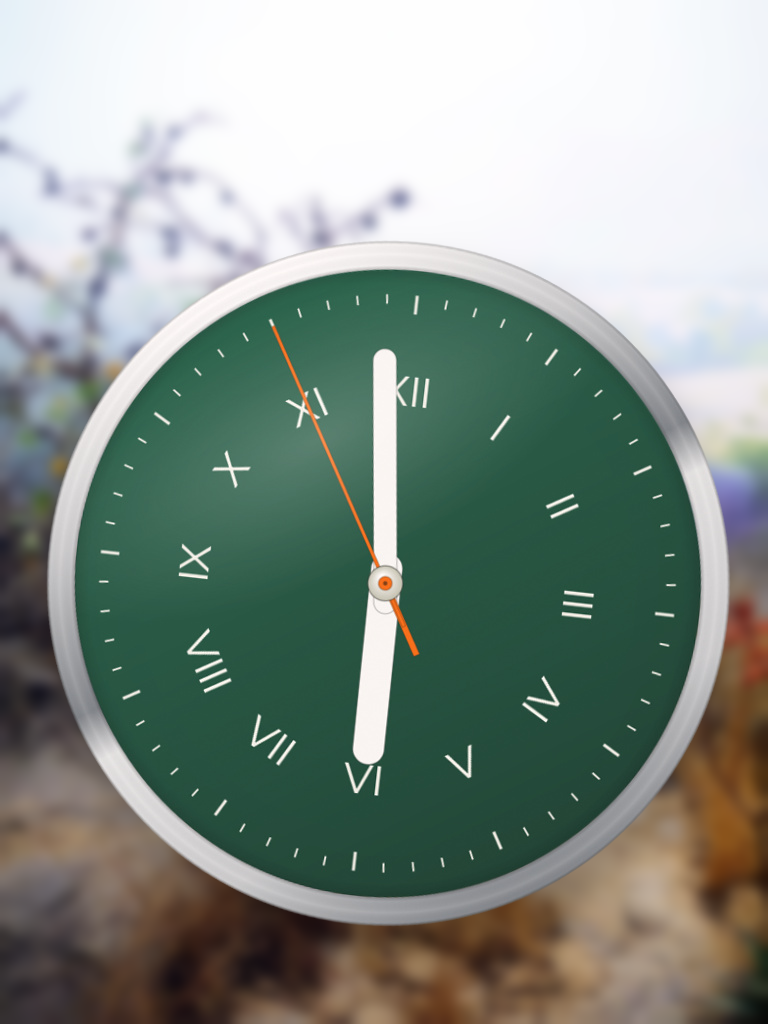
h=5 m=58 s=55
